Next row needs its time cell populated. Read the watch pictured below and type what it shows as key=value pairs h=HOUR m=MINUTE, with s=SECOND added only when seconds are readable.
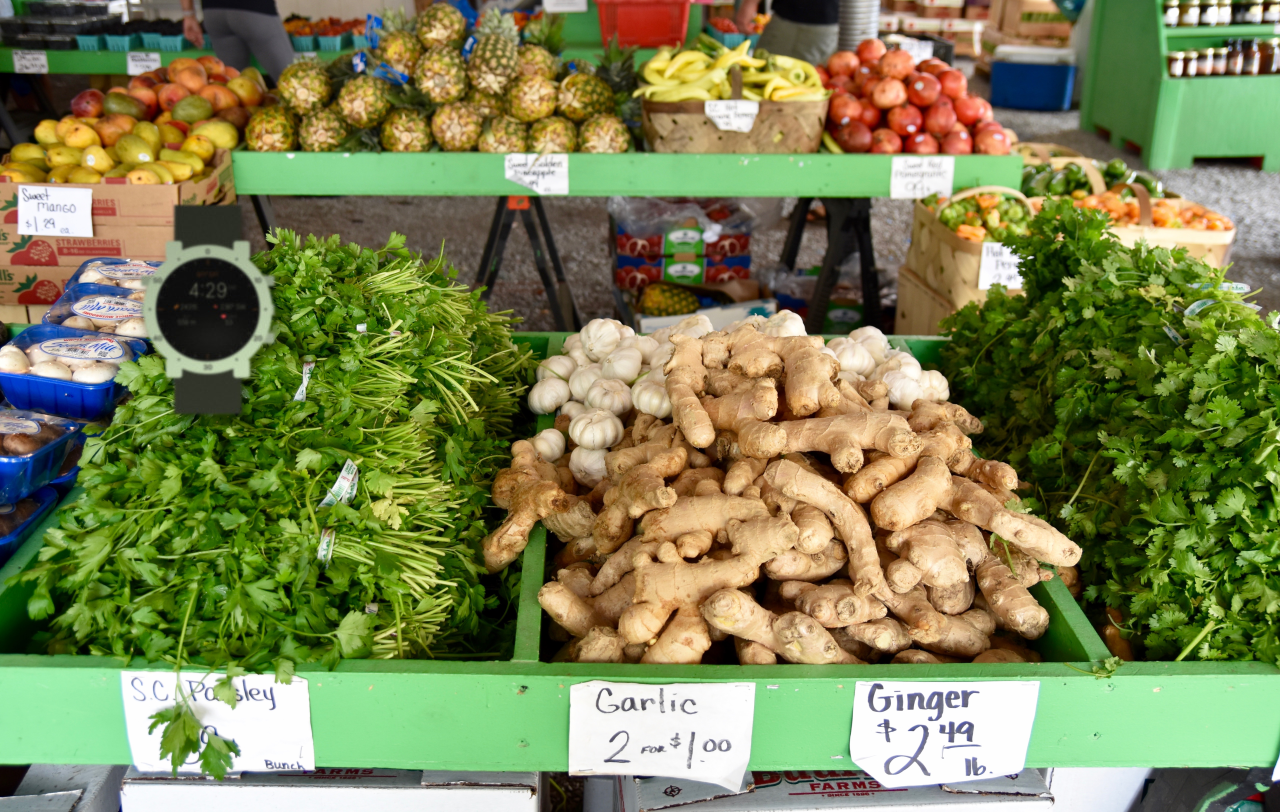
h=4 m=29
